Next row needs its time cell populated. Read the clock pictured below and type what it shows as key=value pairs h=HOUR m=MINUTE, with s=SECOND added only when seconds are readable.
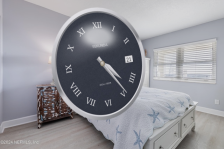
h=4 m=24
